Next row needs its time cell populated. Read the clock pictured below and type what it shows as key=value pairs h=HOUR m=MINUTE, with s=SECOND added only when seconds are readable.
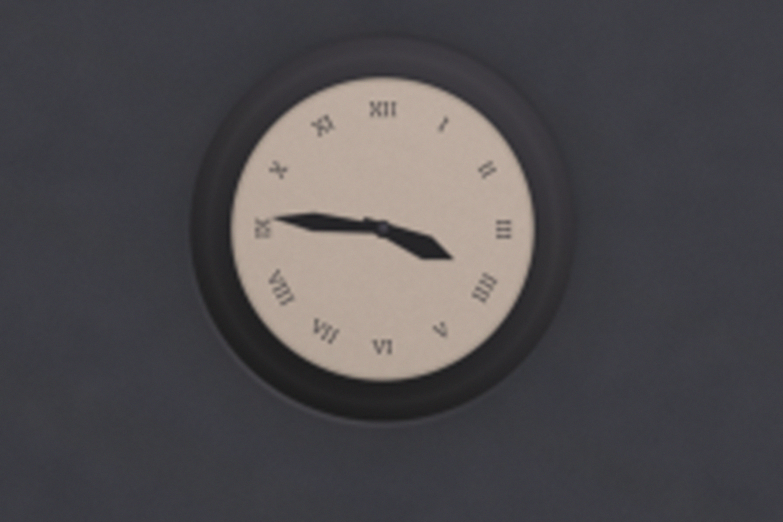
h=3 m=46
